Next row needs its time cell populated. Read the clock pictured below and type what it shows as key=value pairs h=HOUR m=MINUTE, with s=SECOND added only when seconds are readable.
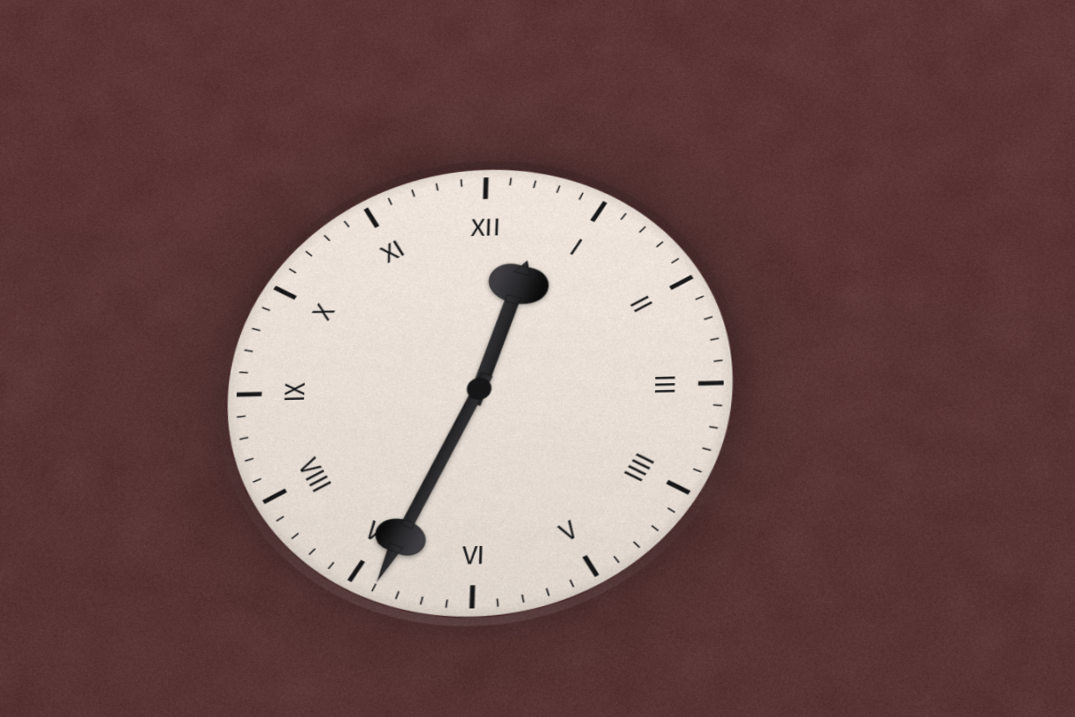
h=12 m=34
